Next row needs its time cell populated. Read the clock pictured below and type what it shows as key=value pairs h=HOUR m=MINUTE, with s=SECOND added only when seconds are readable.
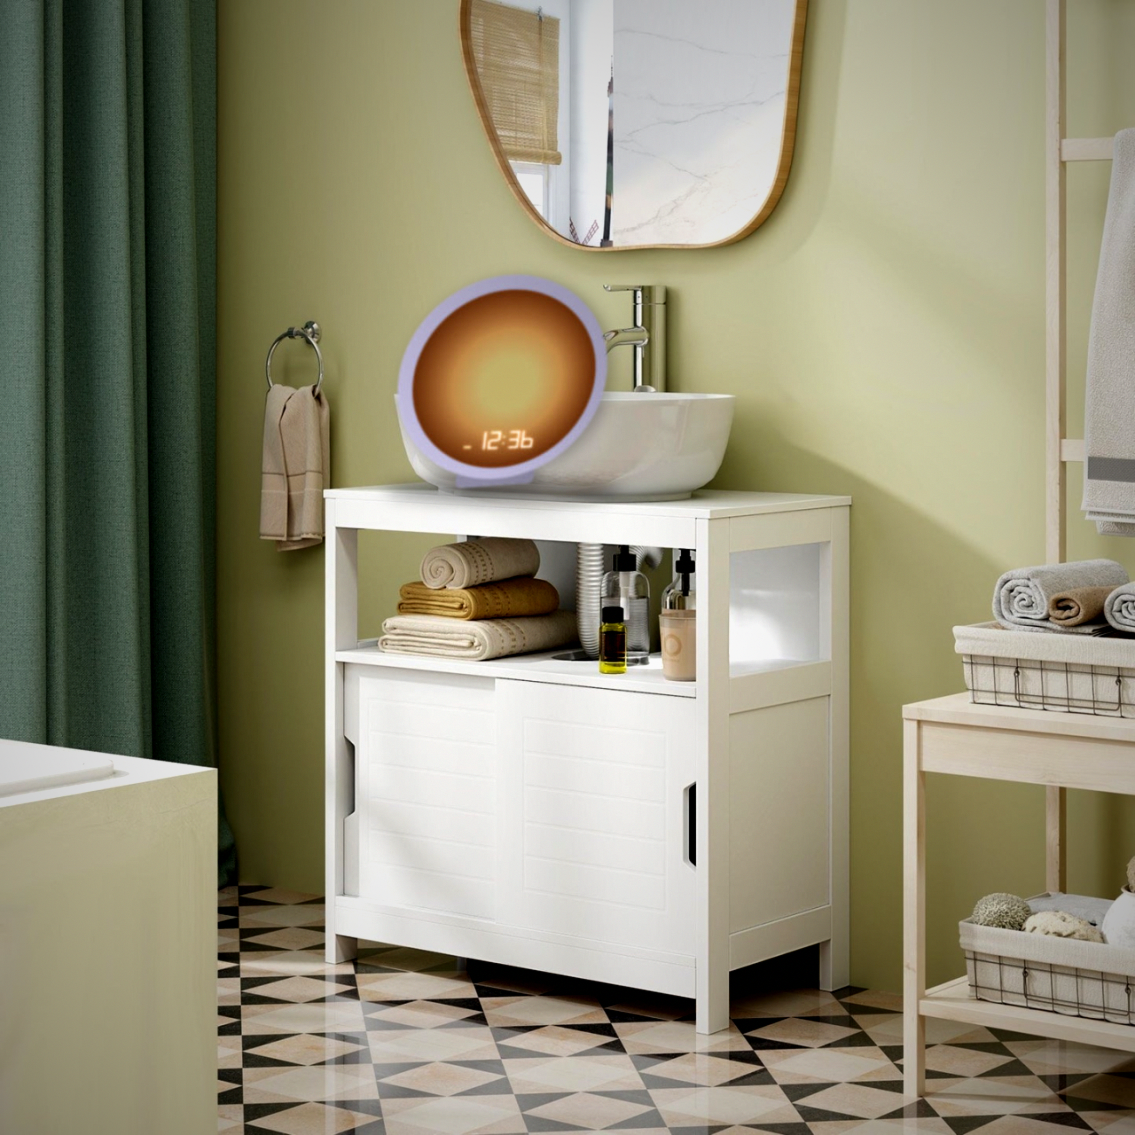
h=12 m=36
